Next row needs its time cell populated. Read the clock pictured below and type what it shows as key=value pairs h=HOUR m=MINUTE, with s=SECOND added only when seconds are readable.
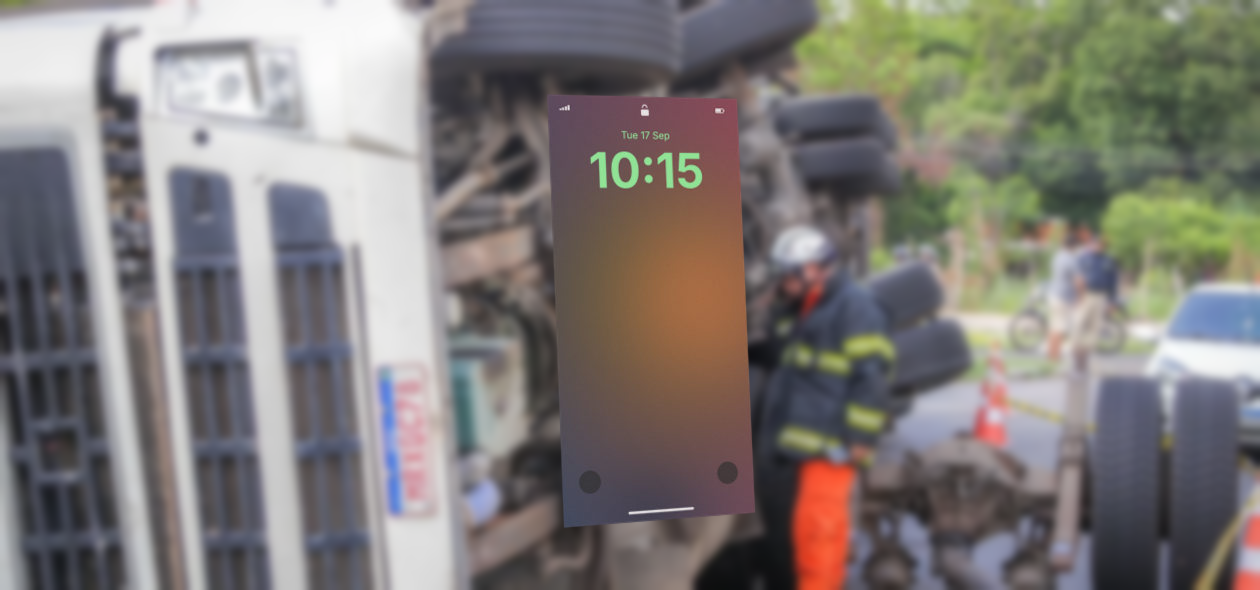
h=10 m=15
